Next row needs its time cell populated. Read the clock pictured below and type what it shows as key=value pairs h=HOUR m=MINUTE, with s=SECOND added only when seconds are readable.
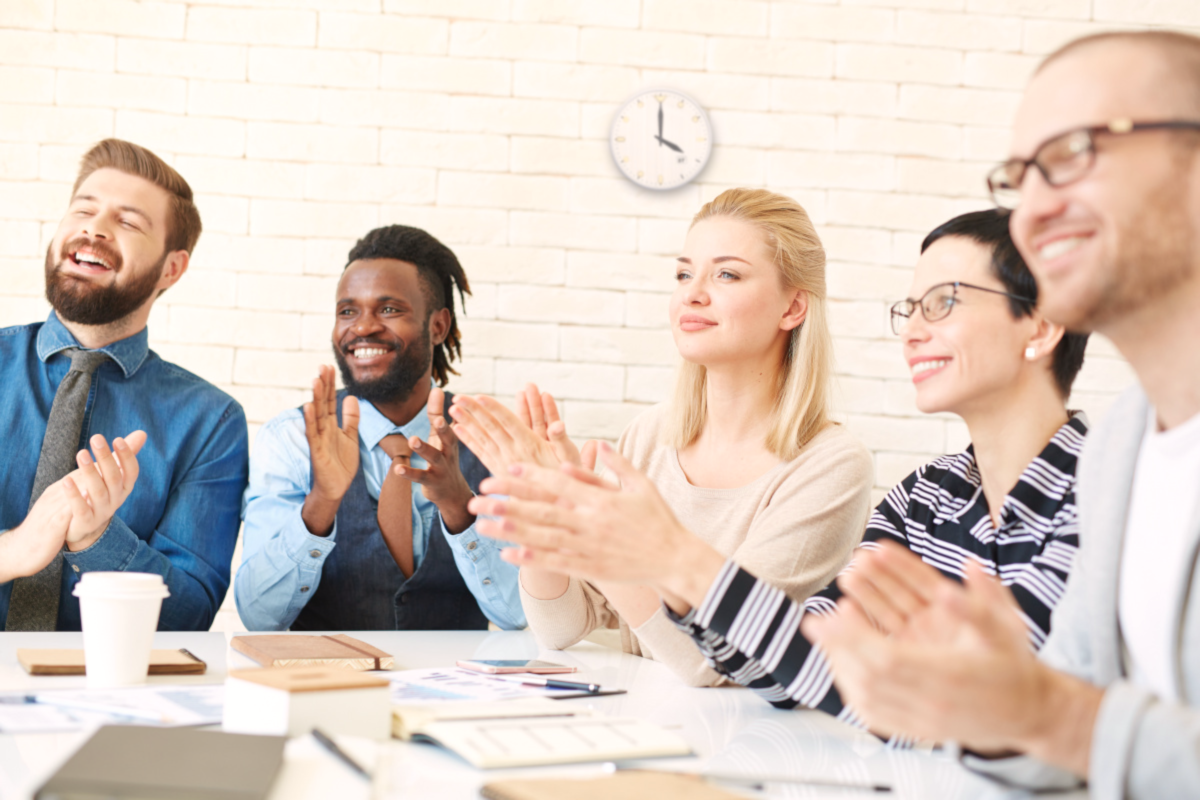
h=4 m=0
